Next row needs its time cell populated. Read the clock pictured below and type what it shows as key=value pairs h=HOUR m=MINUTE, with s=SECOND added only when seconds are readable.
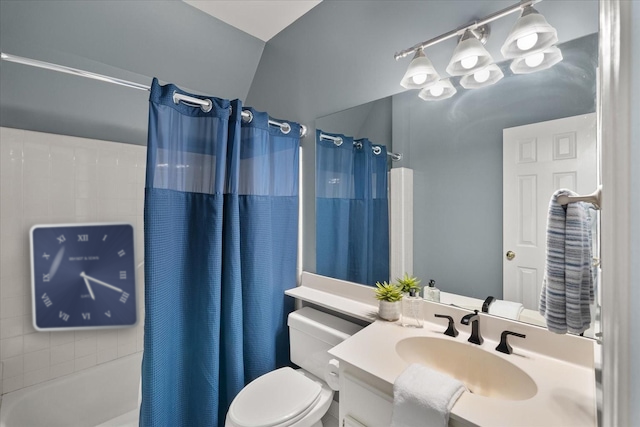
h=5 m=19
